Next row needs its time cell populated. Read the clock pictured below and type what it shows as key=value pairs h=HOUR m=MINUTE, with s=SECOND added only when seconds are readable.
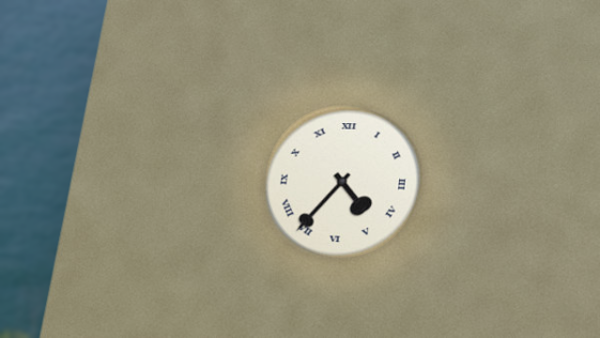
h=4 m=36
